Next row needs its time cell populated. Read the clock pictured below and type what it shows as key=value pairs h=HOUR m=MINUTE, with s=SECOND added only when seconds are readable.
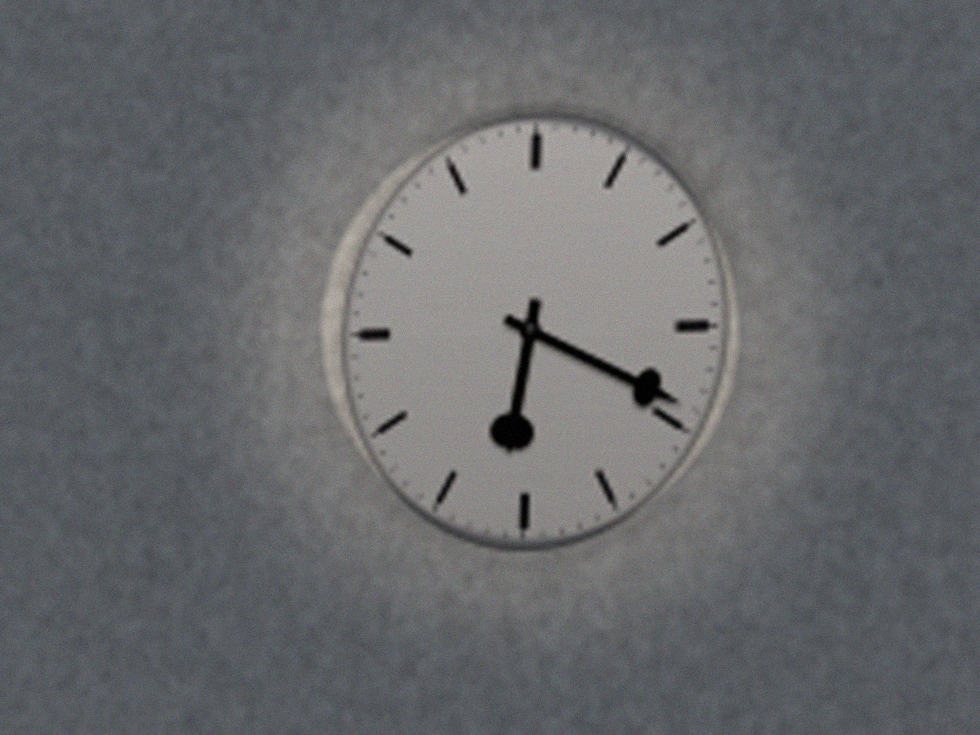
h=6 m=19
